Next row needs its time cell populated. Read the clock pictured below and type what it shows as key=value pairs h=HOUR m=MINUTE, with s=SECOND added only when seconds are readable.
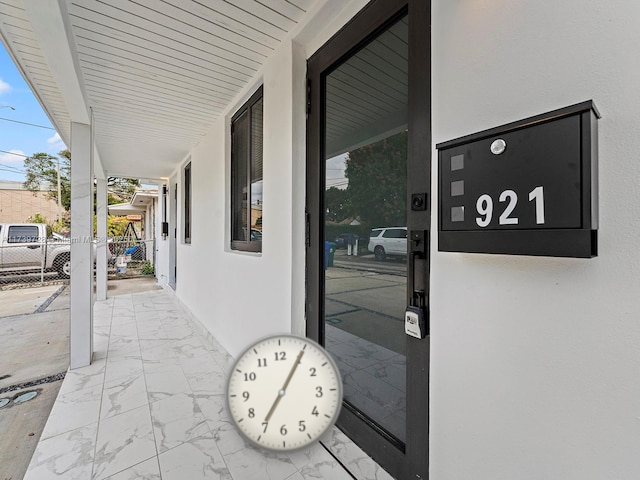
h=7 m=5
